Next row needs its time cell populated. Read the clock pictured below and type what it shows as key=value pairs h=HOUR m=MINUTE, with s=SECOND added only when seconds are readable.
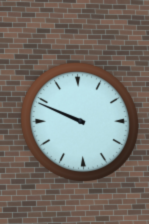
h=9 m=49
